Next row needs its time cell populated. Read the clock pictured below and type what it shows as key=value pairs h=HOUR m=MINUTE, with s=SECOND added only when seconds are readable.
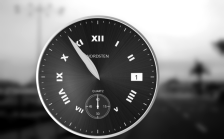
h=10 m=54
